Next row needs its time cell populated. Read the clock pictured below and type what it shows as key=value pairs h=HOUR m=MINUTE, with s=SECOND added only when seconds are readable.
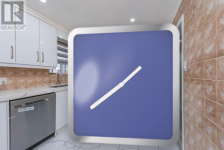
h=1 m=39
